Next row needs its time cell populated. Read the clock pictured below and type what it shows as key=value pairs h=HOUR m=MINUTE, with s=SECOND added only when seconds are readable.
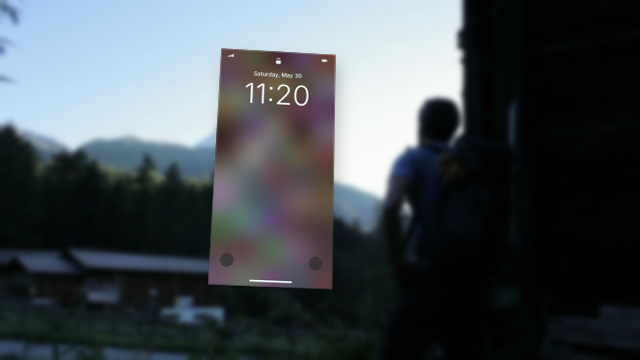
h=11 m=20
